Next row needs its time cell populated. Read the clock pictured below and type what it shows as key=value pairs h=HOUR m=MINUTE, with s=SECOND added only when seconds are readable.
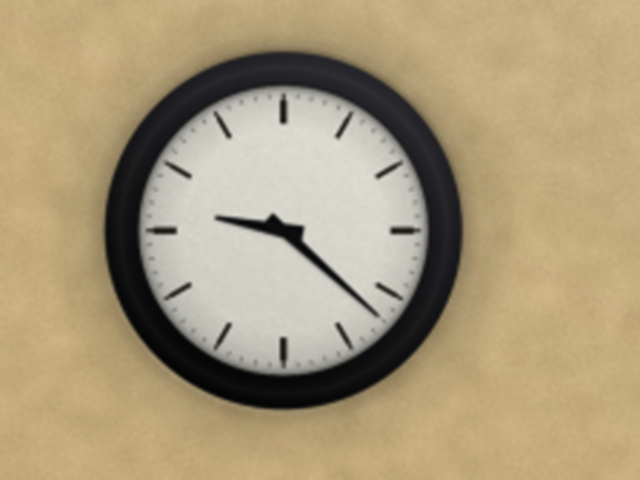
h=9 m=22
